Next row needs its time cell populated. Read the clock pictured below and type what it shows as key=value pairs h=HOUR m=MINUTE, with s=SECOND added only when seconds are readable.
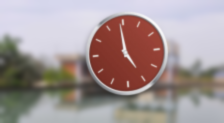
h=4 m=59
